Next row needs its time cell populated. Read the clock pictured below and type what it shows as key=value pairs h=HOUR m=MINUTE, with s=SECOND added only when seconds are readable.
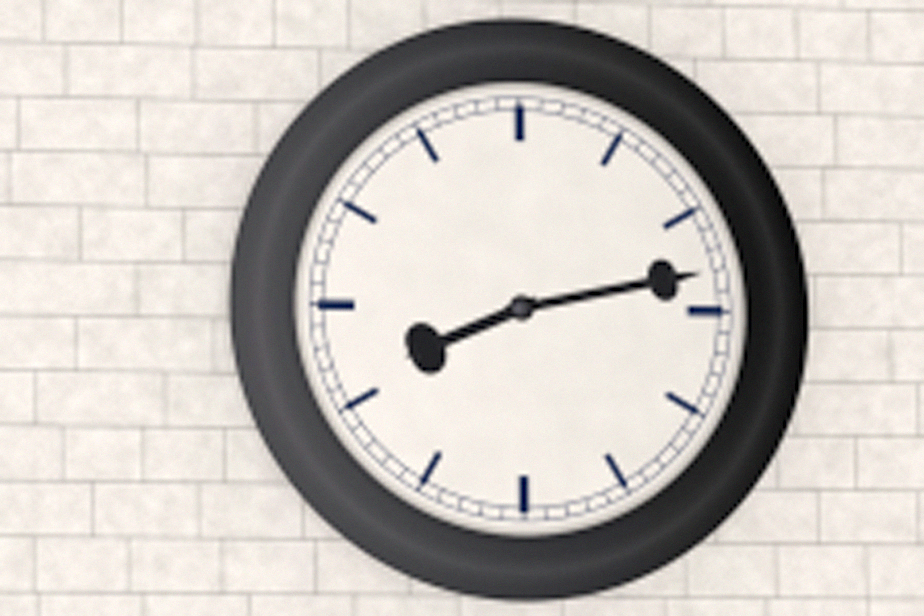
h=8 m=13
